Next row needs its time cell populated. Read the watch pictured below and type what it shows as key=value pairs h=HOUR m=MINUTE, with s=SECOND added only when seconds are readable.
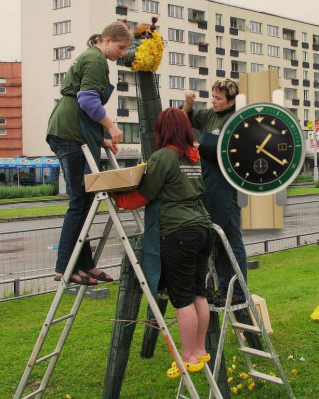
h=1 m=21
